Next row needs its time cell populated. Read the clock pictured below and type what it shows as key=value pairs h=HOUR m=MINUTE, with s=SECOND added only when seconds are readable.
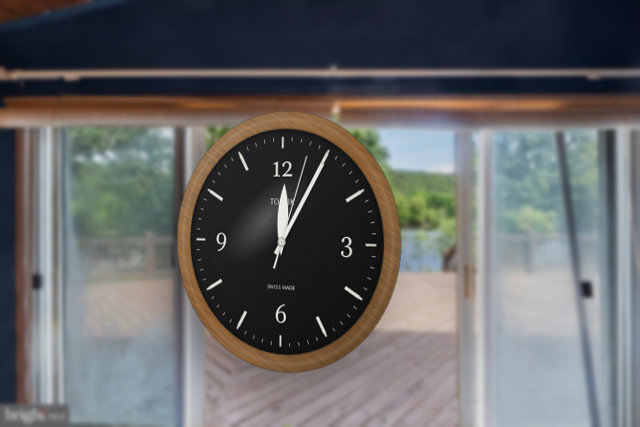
h=12 m=5 s=3
